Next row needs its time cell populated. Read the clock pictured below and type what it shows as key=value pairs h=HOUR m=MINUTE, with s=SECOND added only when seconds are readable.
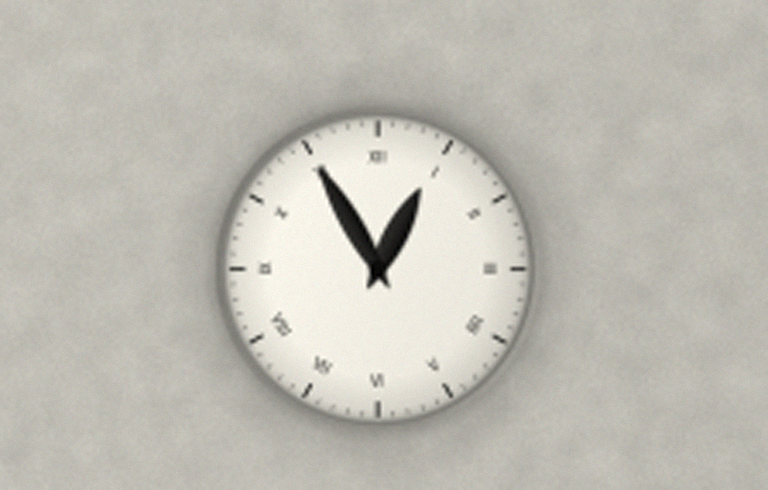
h=12 m=55
